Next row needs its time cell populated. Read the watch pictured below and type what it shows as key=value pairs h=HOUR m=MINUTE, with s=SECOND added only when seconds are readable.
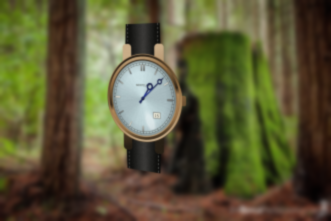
h=1 m=8
